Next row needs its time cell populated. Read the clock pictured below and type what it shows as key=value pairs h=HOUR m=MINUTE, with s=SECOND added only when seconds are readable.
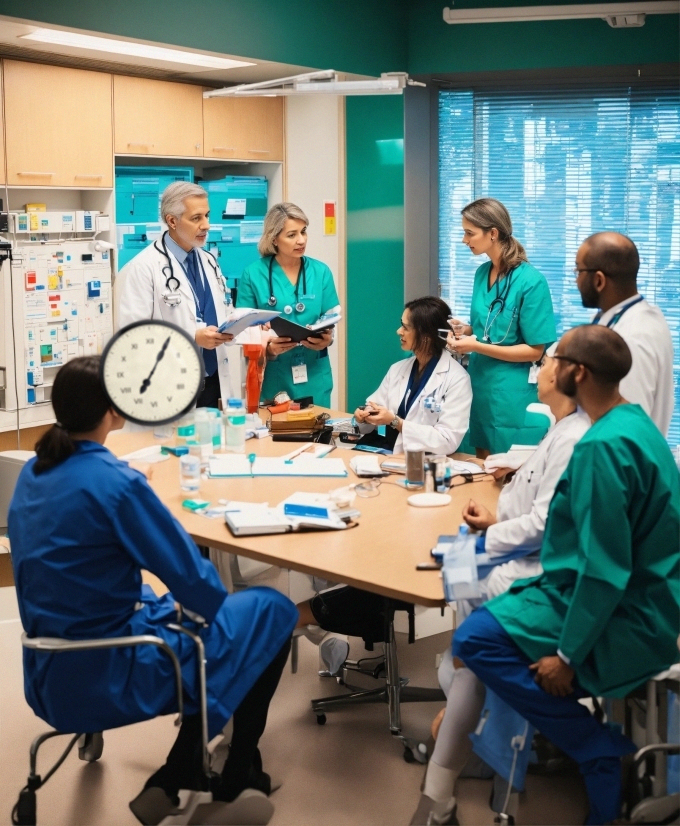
h=7 m=5
